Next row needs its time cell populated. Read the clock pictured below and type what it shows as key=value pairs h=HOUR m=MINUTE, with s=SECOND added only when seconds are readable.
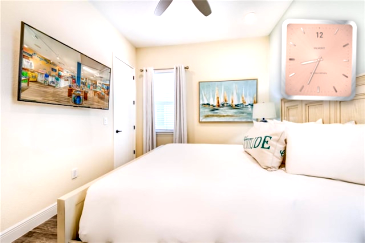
h=8 m=34
